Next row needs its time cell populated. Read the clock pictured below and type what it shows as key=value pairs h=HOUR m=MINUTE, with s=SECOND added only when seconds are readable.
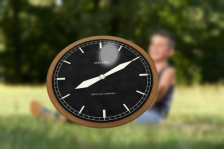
h=8 m=10
